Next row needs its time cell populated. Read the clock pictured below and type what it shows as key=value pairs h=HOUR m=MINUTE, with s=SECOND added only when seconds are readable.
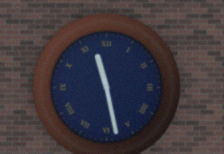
h=11 m=28
